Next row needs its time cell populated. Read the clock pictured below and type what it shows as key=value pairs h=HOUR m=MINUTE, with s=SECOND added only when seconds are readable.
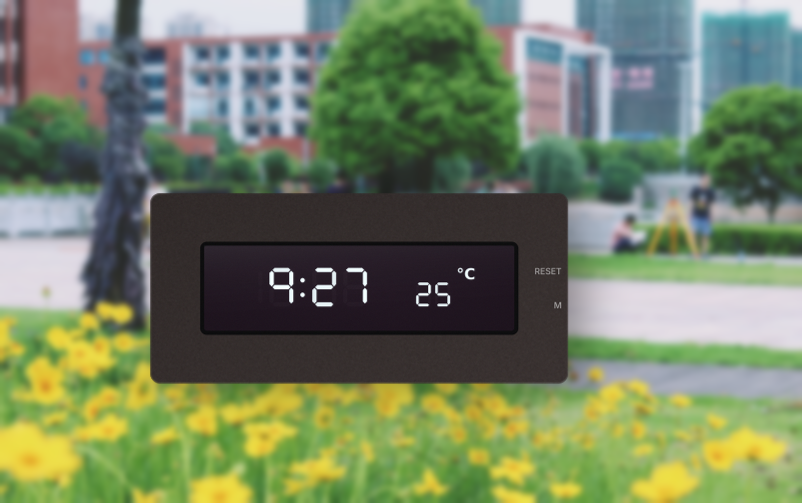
h=9 m=27
